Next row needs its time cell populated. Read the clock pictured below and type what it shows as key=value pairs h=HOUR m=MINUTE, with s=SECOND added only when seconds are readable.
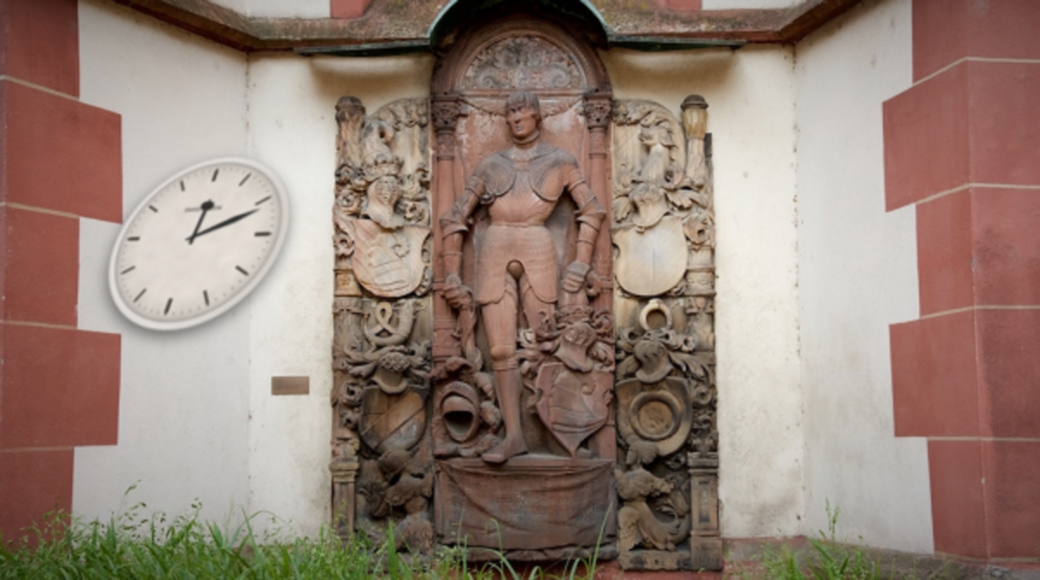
h=12 m=11
